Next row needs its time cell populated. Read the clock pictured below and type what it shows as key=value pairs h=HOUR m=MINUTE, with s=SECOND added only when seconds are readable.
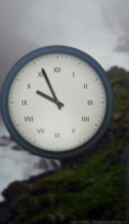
h=9 m=56
